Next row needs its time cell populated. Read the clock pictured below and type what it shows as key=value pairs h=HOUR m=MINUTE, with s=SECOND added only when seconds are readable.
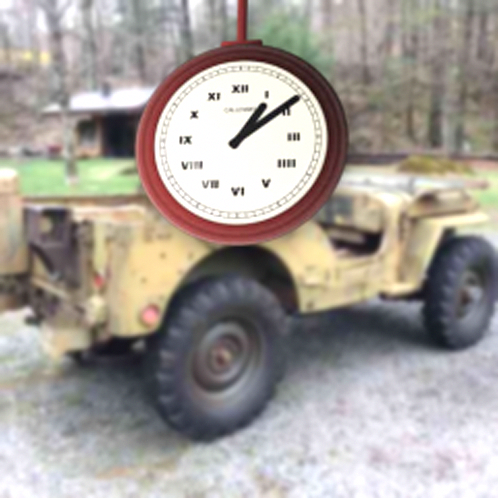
h=1 m=9
